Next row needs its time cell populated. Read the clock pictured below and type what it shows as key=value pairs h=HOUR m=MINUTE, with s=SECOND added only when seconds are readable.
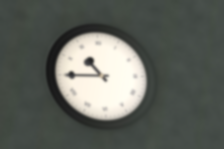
h=10 m=45
